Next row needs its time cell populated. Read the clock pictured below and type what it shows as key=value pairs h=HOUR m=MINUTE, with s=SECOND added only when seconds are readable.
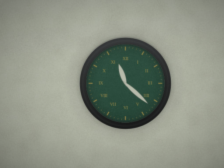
h=11 m=22
